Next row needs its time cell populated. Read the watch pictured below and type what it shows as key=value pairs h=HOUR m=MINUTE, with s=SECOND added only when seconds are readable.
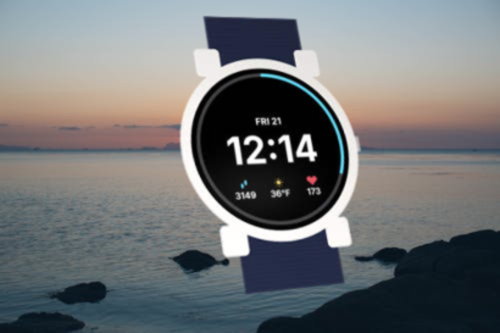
h=12 m=14
